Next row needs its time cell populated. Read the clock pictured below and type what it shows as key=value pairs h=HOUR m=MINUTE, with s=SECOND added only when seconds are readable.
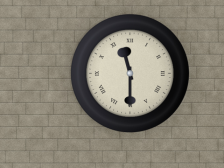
h=11 m=30
